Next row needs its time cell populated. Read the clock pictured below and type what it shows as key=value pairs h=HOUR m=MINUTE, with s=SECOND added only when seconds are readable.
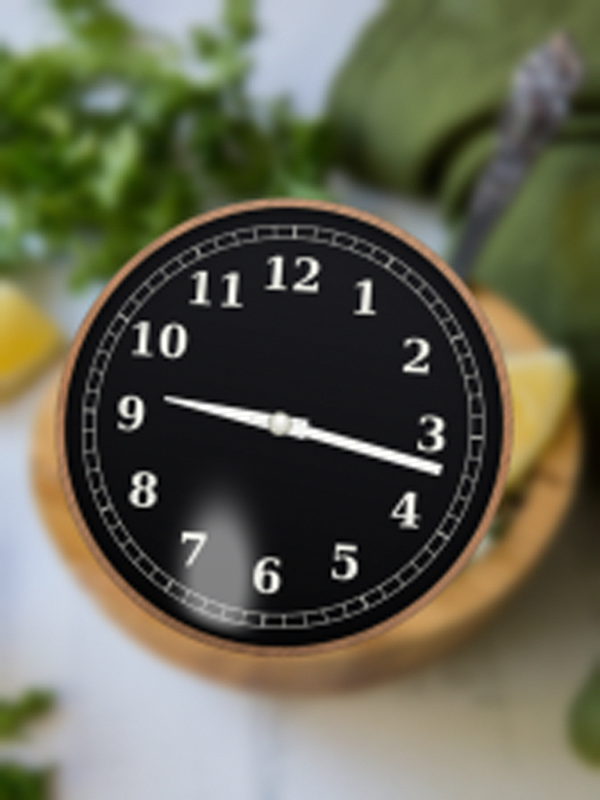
h=9 m=17
